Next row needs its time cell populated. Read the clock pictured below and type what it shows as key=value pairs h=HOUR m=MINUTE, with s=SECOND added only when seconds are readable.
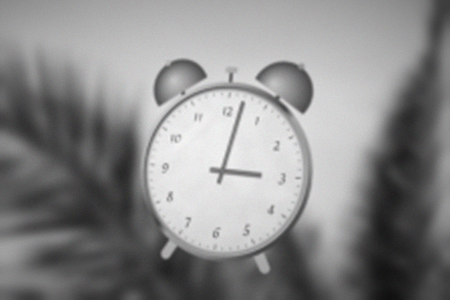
h=3 m=2
